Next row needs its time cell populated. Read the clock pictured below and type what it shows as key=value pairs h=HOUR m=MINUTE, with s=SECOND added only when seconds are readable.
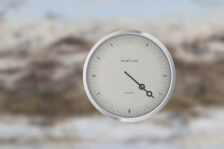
h=4 m=22
